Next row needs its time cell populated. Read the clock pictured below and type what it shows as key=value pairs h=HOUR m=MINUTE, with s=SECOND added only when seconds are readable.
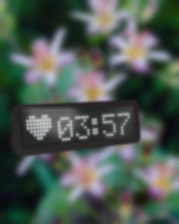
h=3 m=57
